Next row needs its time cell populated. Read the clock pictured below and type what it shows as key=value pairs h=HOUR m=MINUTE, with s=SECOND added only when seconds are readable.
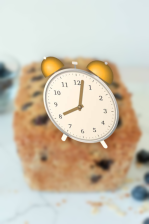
h=8 m=2
